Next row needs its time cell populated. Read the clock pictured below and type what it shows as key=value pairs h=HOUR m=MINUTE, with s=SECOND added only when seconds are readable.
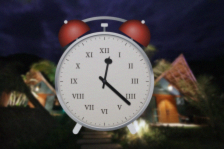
h=12 m=22
